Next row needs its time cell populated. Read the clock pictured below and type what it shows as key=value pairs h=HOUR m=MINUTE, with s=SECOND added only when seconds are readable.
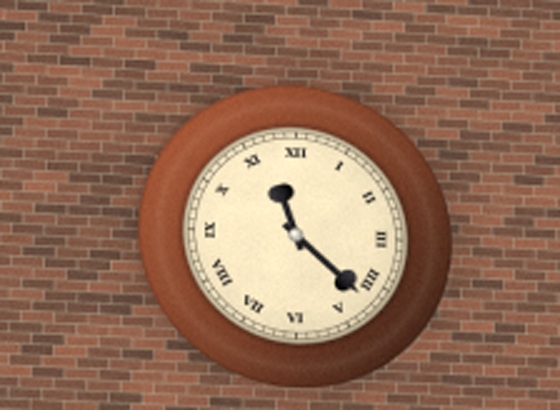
h=11 m=22
